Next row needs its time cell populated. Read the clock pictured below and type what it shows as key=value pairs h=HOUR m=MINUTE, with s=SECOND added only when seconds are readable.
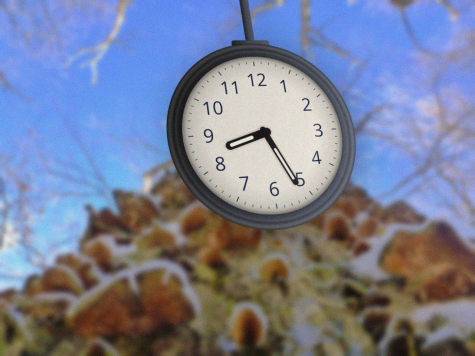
h=8 m=26
